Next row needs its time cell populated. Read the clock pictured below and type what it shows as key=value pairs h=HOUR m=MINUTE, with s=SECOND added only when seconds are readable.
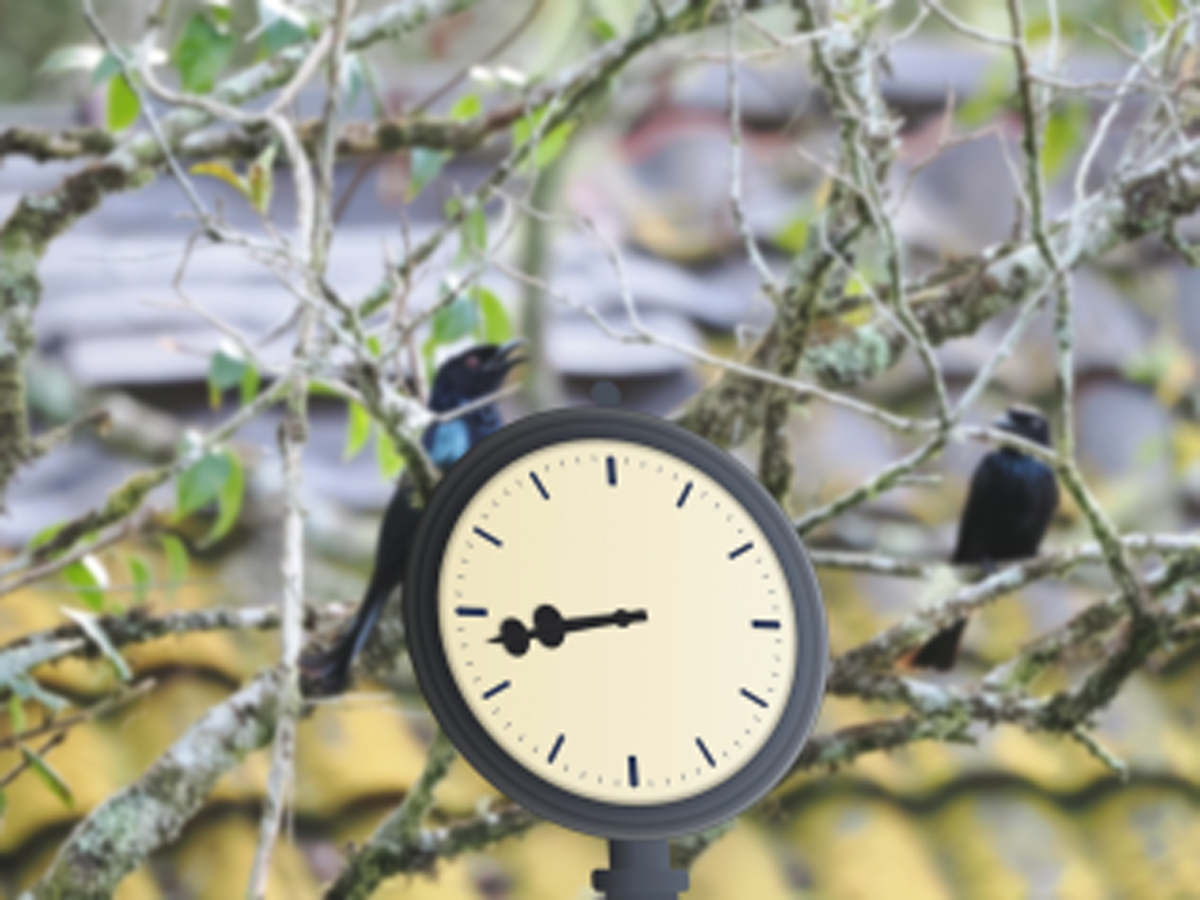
h=8 m=43
